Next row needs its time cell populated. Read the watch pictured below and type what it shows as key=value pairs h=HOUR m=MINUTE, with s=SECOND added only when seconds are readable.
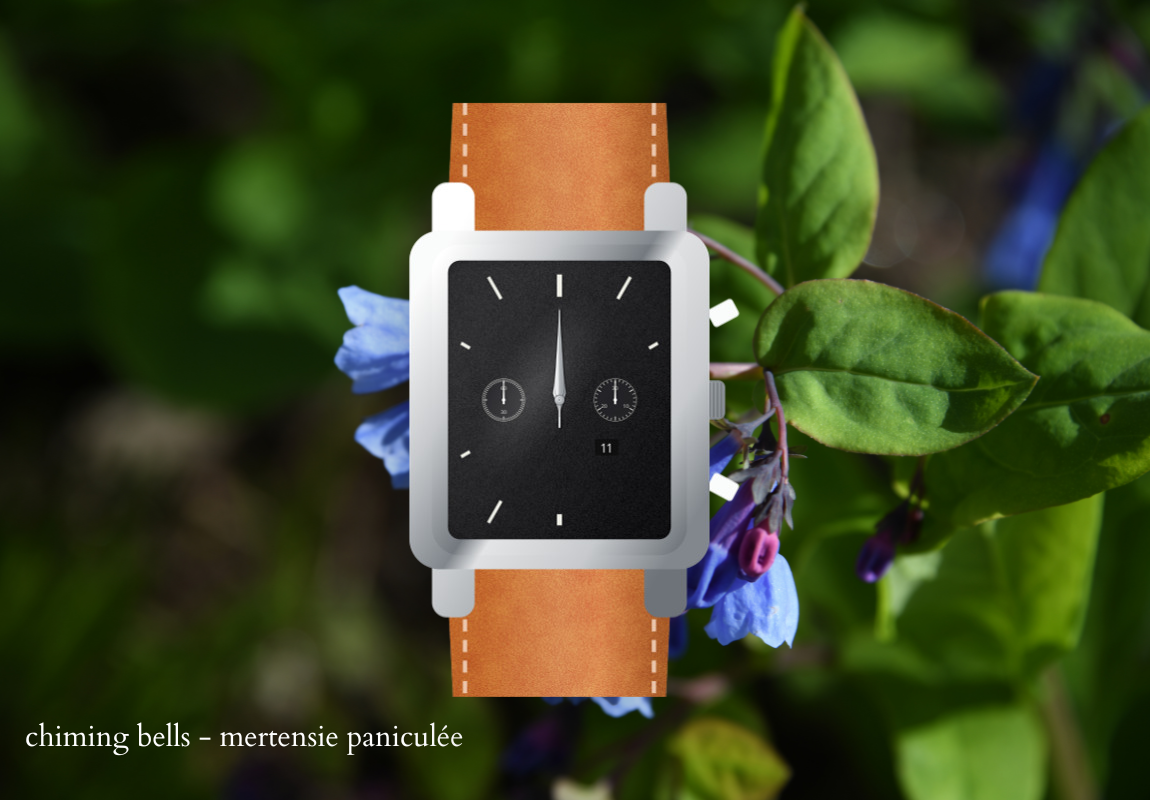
h=12 m=0
